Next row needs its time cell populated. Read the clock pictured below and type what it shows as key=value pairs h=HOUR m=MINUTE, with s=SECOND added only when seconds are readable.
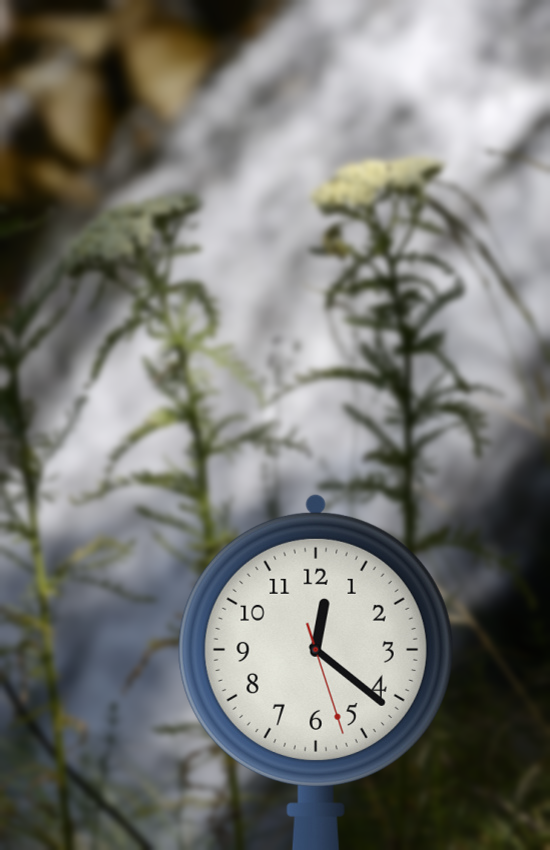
h=12 m=21 s=27
